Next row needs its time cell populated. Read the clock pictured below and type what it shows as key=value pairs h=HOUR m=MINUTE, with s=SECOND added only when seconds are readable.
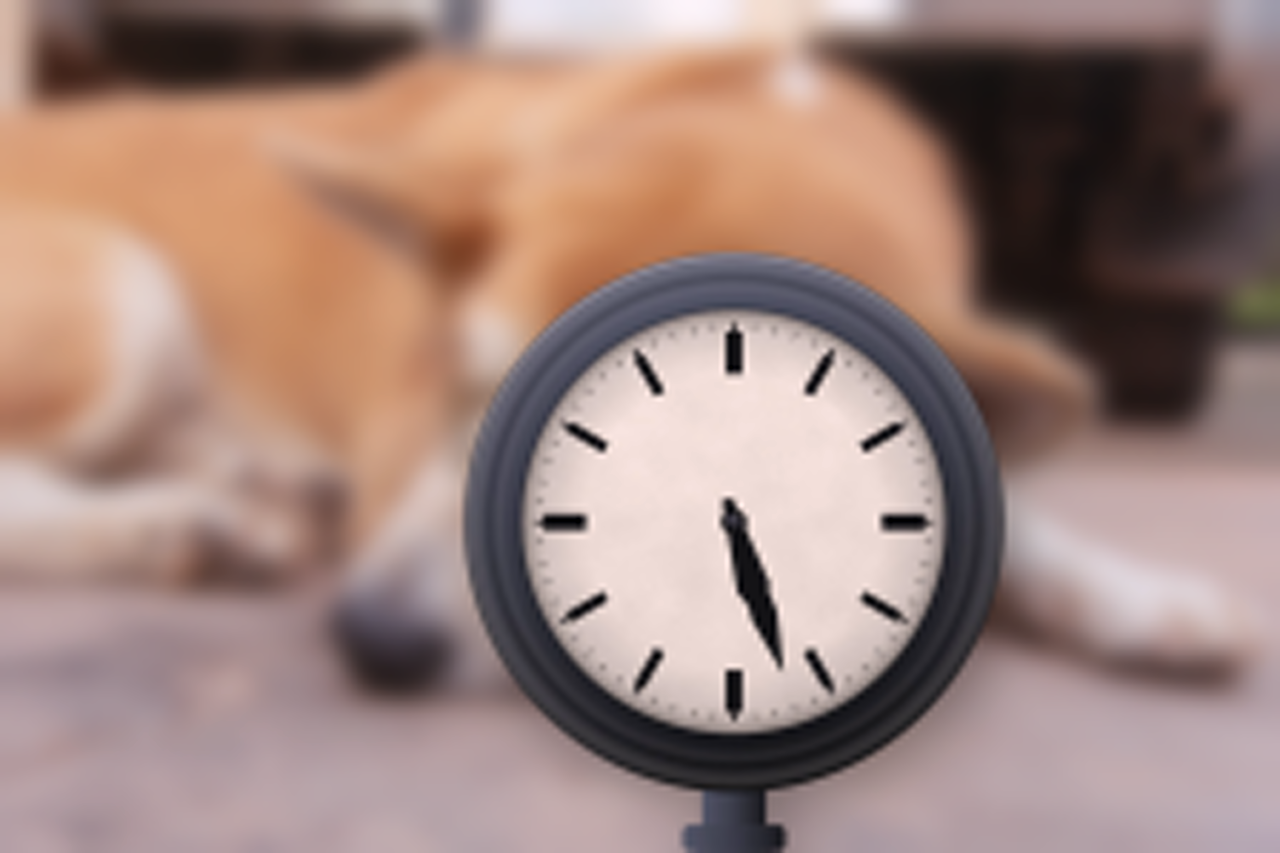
h=5 m=27
